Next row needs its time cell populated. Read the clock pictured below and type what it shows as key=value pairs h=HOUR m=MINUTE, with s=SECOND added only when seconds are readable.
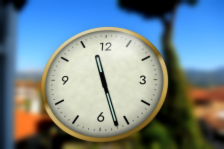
h=11 m=27
